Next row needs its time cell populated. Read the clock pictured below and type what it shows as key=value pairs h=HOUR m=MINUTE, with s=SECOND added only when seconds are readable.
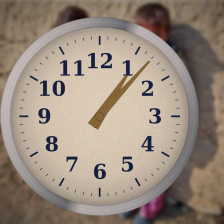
h=1 m=7
